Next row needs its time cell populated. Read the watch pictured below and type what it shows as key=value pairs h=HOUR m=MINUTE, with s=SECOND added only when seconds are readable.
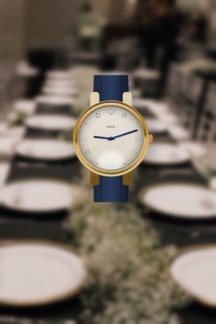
h=9 m=12
